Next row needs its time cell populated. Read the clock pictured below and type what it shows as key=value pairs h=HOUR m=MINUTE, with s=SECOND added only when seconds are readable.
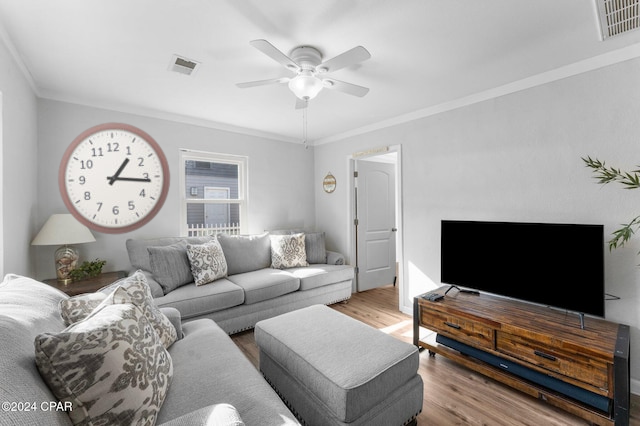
h=1 m=16
